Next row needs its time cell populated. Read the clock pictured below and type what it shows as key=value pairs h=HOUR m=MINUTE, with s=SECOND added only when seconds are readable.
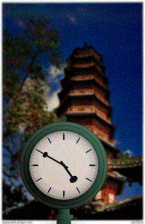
h=4 m=50
